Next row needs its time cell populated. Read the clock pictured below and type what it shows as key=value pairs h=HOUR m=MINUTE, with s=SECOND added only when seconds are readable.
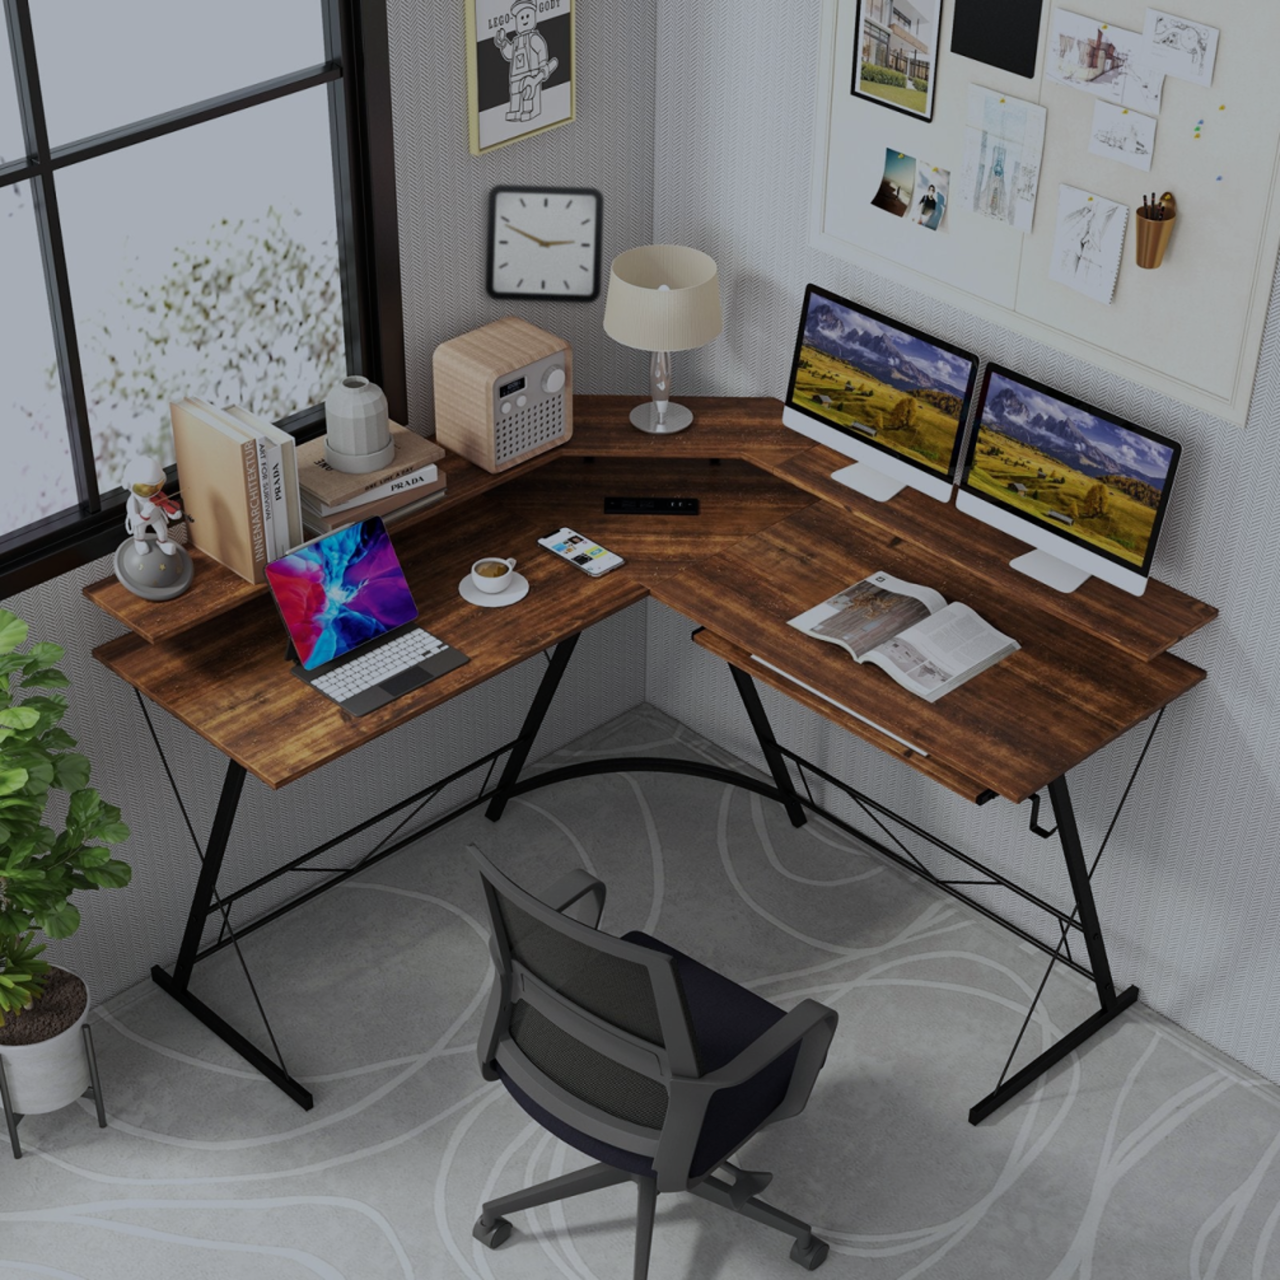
h=2 m=49
